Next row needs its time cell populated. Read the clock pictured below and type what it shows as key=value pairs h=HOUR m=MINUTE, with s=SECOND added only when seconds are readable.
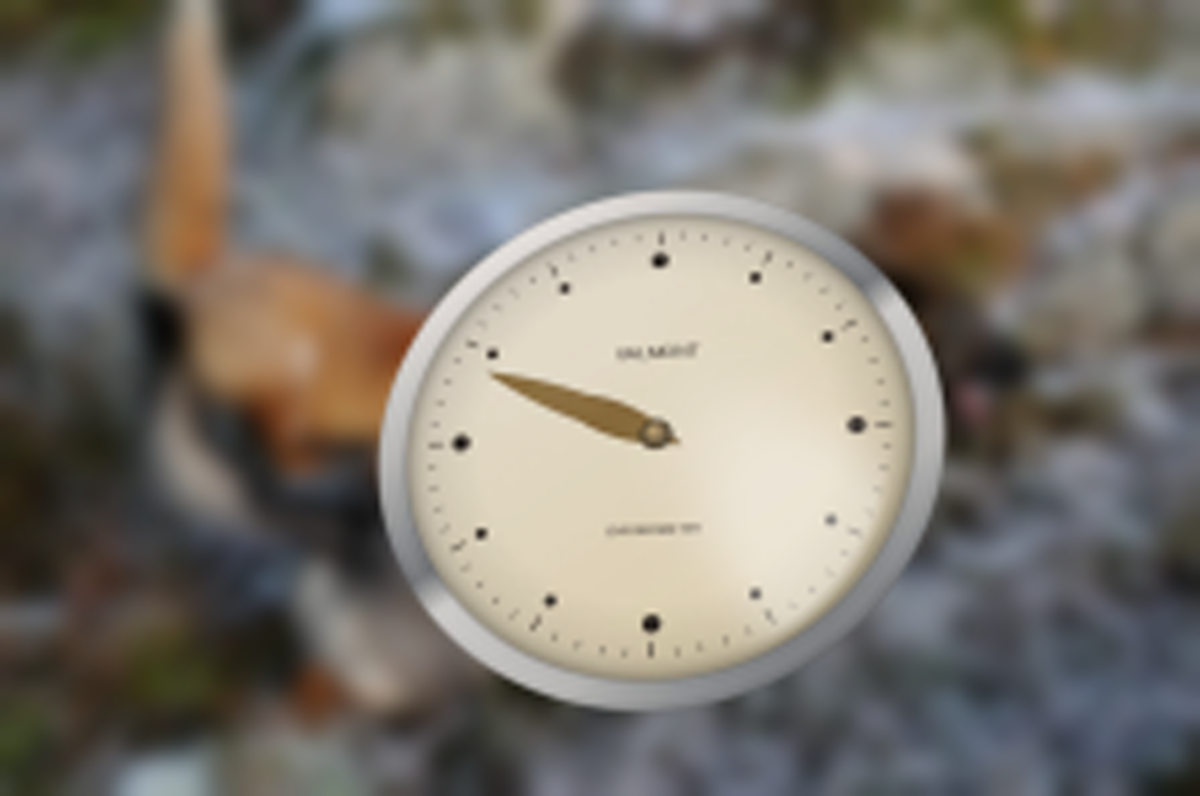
h=9 m=49
